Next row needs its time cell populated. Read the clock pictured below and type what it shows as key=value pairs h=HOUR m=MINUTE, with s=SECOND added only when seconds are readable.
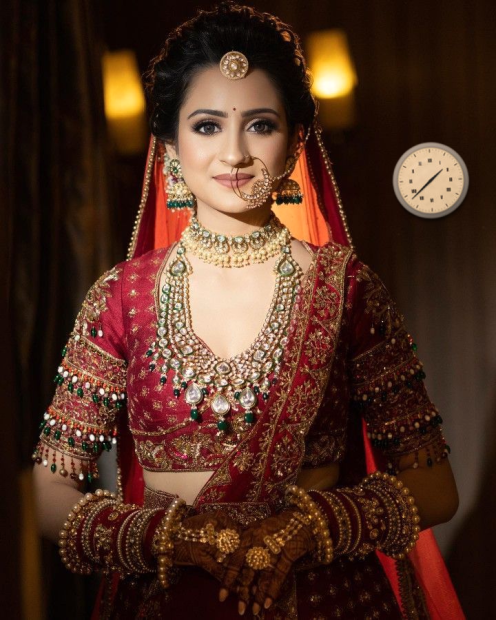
h=1 m=38
